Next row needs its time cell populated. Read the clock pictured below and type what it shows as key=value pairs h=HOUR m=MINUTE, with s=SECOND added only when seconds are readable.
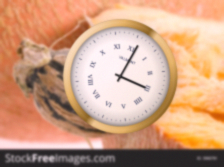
h=3 m=1
